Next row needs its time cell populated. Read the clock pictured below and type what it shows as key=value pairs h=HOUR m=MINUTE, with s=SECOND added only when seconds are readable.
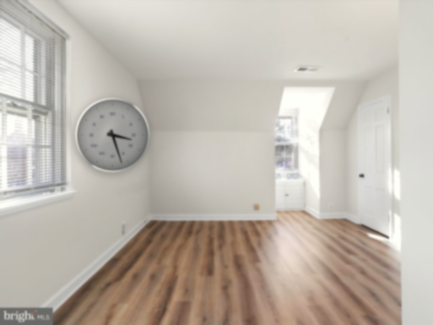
h=3 m=27
